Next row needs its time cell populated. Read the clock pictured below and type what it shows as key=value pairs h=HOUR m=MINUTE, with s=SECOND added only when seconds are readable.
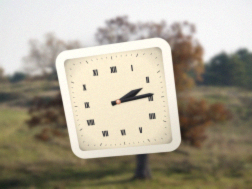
h=2 m=14
